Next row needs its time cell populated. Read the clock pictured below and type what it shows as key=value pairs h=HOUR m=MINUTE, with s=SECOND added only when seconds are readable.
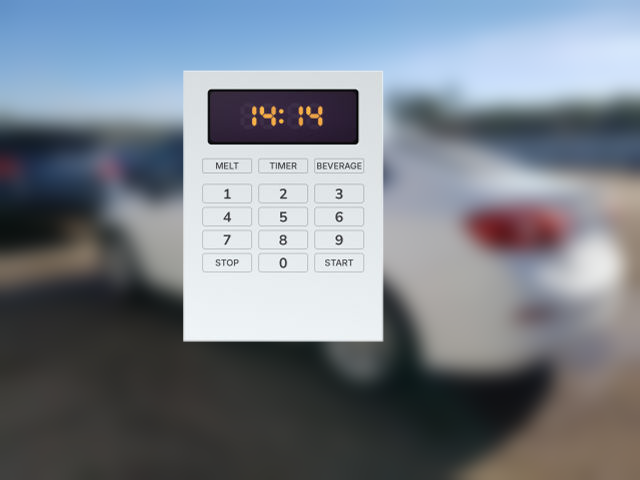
h=14 m=14
